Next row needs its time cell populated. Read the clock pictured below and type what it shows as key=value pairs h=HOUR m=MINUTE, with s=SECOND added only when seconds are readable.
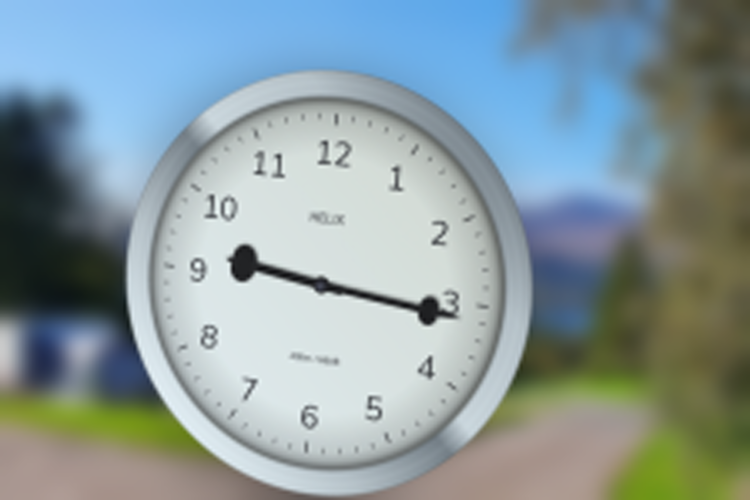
h=9 m=16
